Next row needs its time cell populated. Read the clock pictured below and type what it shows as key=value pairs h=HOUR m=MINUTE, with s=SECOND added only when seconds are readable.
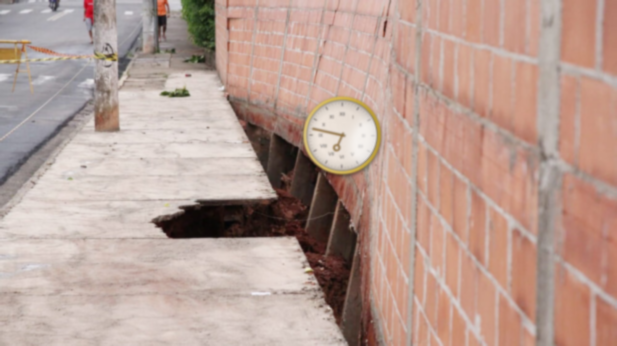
h=6 m=47
